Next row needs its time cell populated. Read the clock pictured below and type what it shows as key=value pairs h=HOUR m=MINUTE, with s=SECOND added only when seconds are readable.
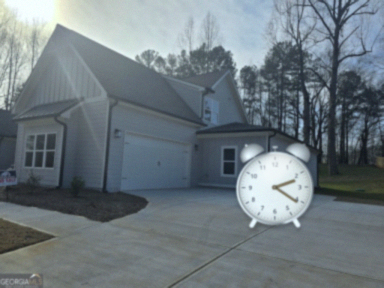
h=2 m=21
